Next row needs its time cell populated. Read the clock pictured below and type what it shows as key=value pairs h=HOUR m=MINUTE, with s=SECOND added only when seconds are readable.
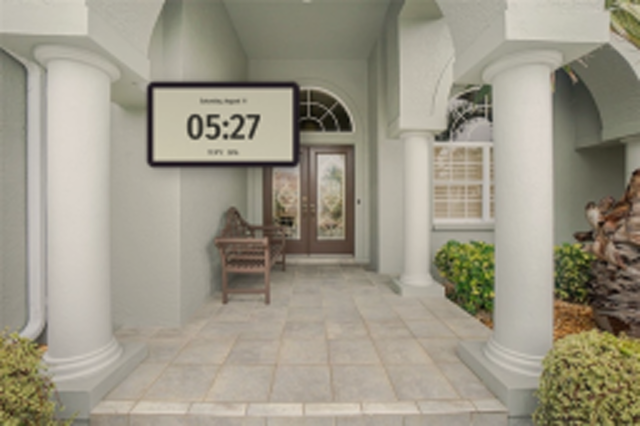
h=5 m=27
